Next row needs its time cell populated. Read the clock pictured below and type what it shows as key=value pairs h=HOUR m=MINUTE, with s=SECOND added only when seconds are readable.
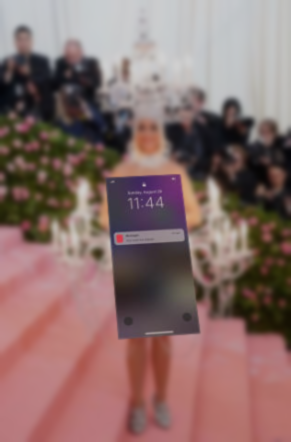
h=11 m=44
